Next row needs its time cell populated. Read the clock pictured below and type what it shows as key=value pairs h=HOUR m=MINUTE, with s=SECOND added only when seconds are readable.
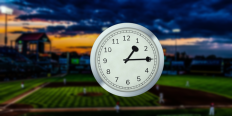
h=1 m=15
